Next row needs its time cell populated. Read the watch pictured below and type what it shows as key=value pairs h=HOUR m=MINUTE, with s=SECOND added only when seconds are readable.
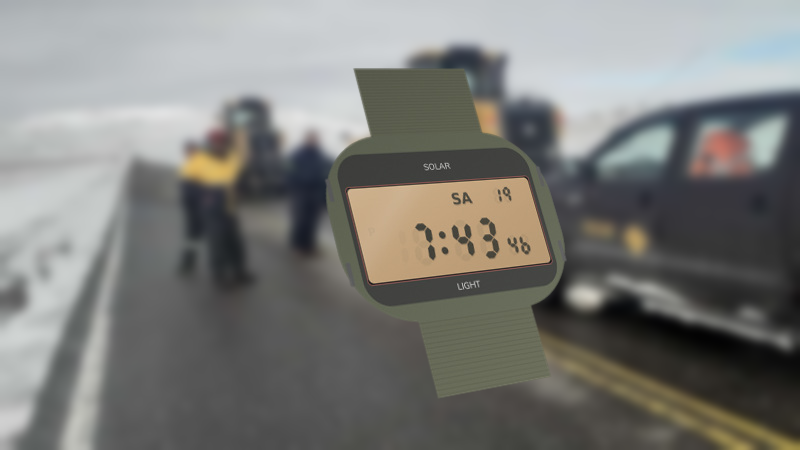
h=7 m=43 s=46
